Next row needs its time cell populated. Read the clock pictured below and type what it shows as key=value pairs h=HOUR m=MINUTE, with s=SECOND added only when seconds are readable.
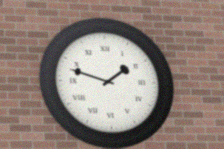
h=1 m=48
